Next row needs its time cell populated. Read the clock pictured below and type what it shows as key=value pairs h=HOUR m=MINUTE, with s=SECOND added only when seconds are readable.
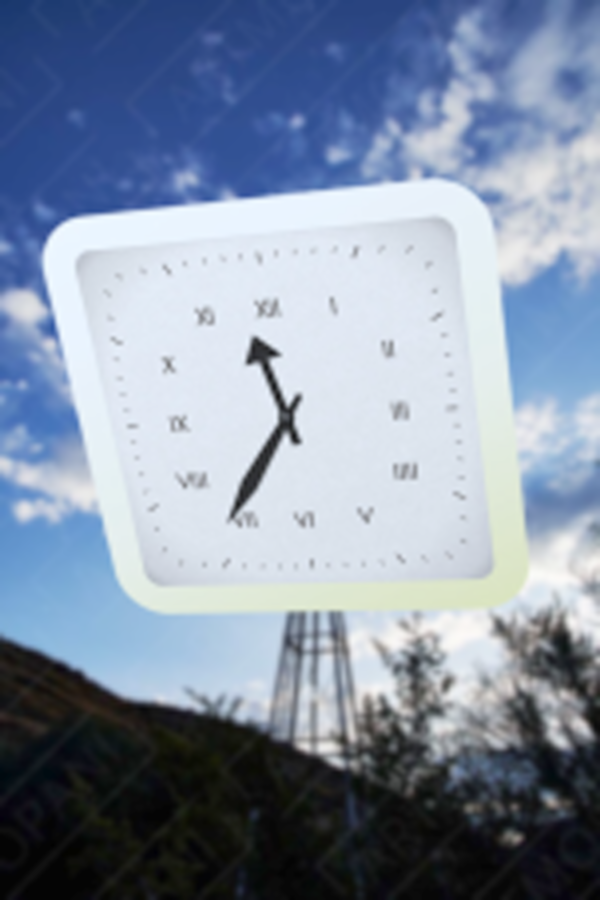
h=11 m=36
